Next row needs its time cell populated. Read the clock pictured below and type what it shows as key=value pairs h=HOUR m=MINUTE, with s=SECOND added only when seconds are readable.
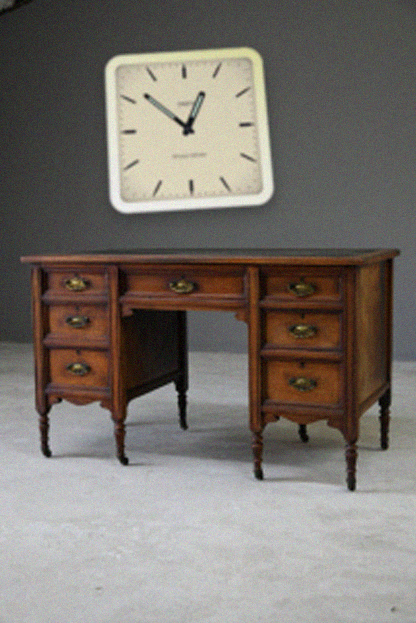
h=12 m=52
